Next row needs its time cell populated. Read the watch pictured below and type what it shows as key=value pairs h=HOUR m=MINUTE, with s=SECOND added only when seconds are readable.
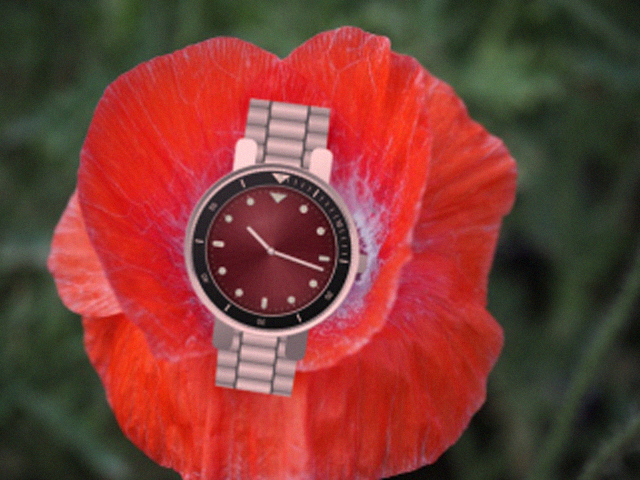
h=10 m=17
